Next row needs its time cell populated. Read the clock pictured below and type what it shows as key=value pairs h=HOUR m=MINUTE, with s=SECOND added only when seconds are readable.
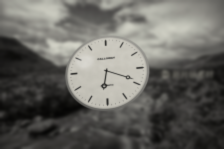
h=6 m=19
